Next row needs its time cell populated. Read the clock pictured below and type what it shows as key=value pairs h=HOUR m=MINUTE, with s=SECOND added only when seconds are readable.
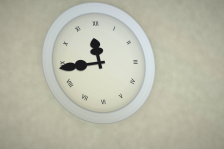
h=11 m=44
